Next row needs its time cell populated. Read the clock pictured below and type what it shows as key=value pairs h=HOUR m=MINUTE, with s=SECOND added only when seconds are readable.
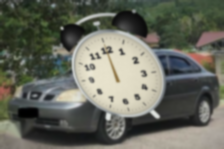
h=12 m=0
